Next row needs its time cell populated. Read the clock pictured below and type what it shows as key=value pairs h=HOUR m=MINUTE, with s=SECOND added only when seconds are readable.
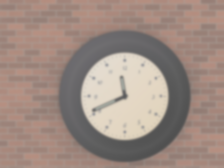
h=11 m=41
